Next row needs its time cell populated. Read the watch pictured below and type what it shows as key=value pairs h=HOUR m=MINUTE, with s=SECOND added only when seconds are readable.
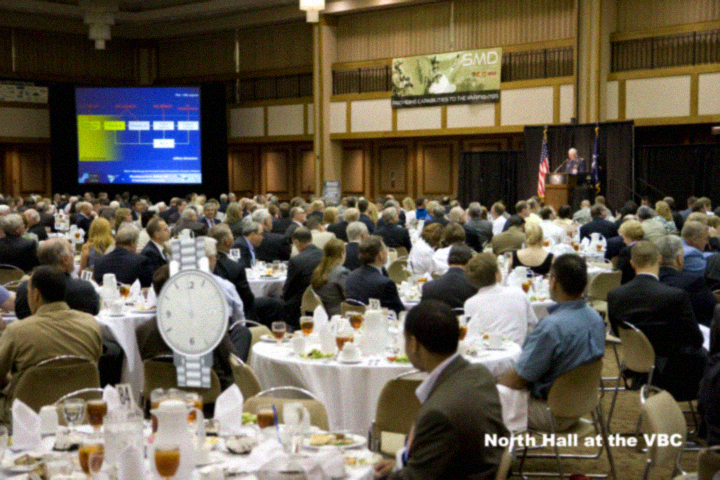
h=9 m=59
